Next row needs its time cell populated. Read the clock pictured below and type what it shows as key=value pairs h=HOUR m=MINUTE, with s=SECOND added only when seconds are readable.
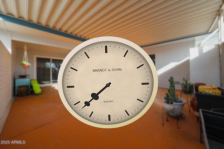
h=7 m=38
